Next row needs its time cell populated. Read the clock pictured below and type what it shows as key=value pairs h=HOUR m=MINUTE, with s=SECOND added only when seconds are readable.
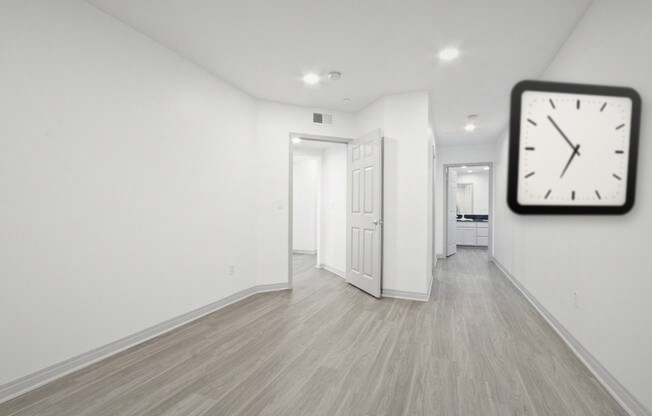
h=6 m=53
